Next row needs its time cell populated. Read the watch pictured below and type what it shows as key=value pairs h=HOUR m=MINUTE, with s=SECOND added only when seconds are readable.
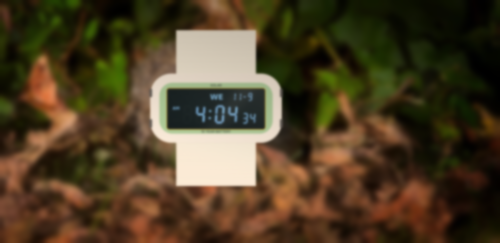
h=4 m=4
